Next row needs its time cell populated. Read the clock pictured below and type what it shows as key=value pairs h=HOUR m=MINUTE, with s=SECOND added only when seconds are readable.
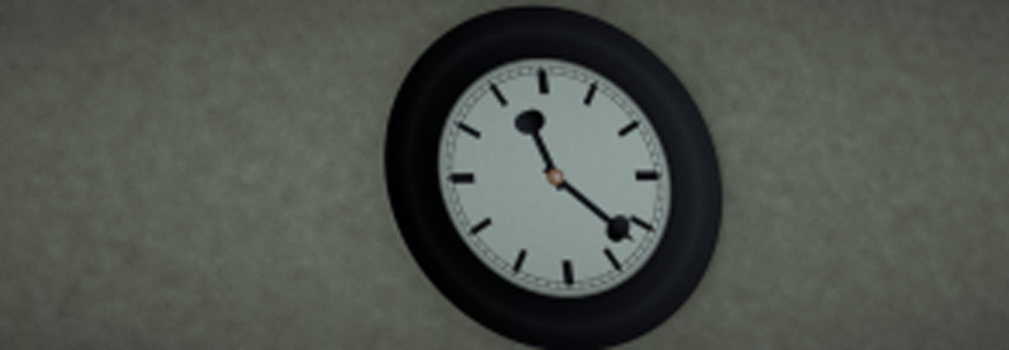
h=11 m=22
